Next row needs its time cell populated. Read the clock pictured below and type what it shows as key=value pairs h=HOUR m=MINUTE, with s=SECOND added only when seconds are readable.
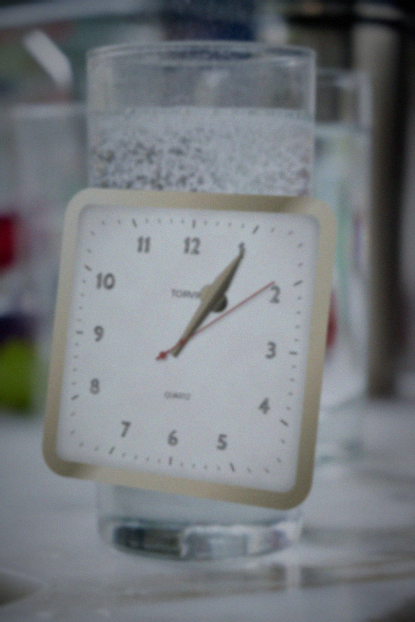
h=1 m=5 s=9
